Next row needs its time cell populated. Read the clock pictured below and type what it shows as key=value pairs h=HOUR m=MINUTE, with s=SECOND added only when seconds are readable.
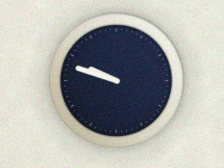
h=9 m=48
